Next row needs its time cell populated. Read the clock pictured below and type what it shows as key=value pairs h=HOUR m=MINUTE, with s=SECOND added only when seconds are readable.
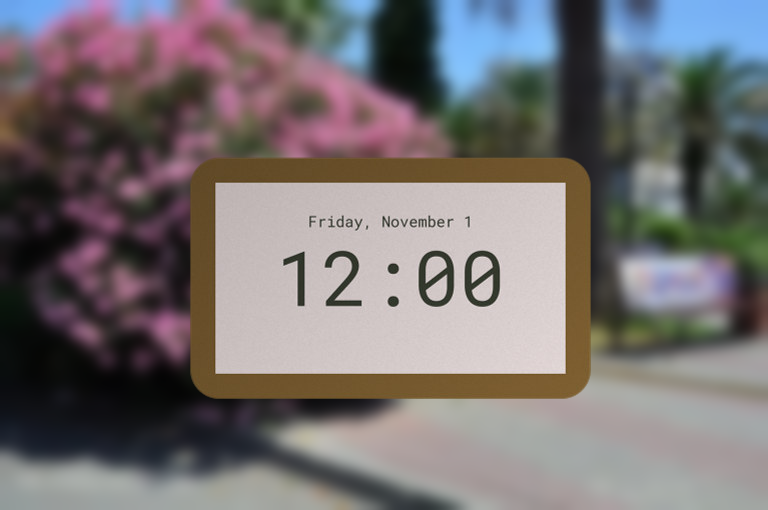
h=12 m=0
